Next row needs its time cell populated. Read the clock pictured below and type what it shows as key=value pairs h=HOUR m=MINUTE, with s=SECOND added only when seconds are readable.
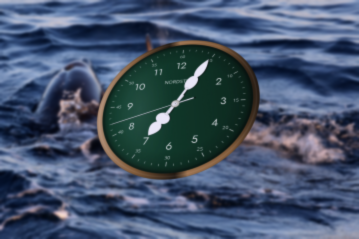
h=7 m=4 s=42
